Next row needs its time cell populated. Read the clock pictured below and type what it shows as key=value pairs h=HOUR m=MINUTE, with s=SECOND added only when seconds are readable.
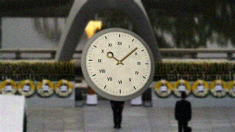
h=10 m=8
